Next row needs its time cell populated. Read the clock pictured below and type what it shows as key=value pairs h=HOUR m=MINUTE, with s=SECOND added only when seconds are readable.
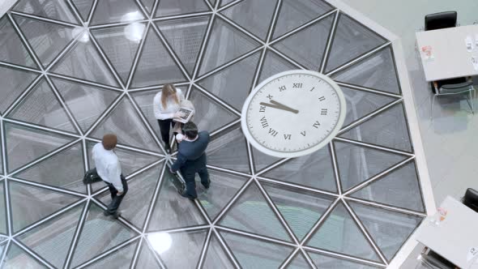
h=9 m=47
